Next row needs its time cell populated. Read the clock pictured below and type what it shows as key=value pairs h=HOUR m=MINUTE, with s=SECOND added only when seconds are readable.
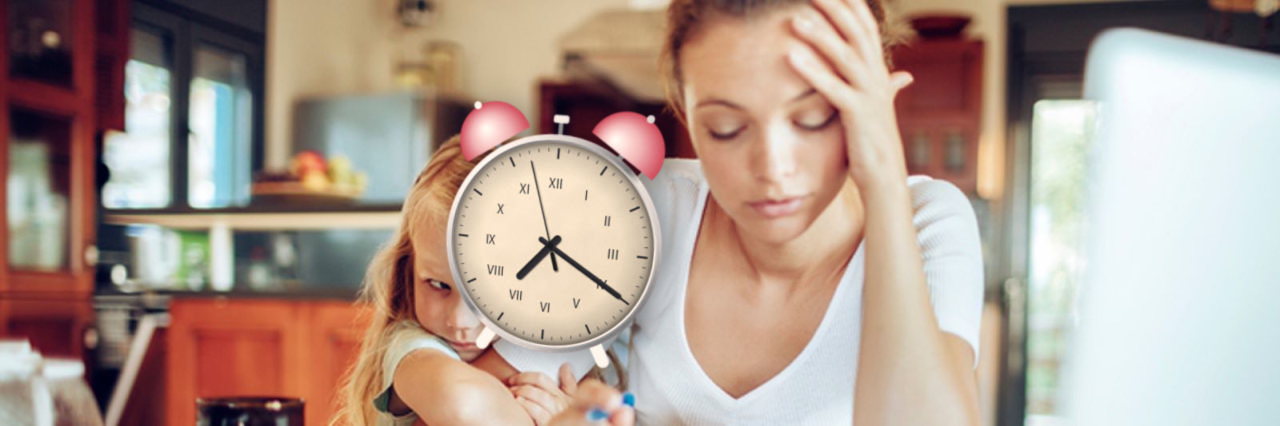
h=7 m=19 s=57
